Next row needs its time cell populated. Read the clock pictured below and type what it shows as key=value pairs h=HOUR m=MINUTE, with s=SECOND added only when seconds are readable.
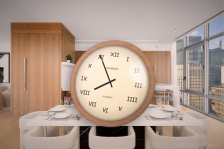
h=7 m=55
